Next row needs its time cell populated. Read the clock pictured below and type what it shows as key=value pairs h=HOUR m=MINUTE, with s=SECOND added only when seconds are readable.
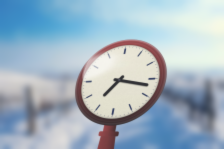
h=7 m=17
